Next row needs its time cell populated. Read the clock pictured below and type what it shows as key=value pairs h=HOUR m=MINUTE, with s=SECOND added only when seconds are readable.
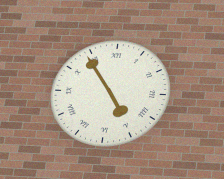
h=4 m=54
